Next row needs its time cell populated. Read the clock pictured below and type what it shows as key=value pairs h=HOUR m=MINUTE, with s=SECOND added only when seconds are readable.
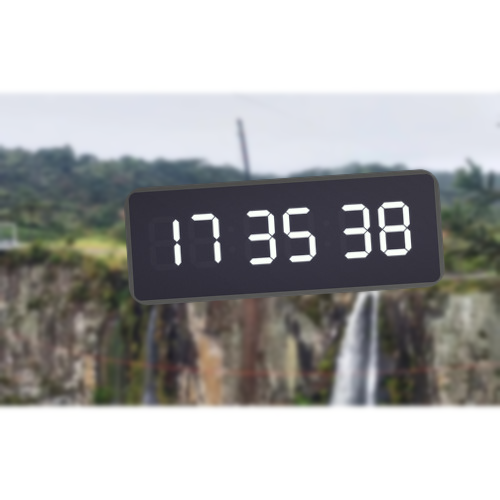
h=17 m=35 s=38
